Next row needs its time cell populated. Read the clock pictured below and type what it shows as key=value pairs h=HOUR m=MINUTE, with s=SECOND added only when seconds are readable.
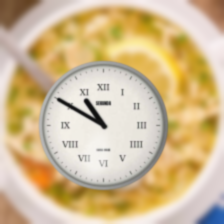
h=10 m=50
